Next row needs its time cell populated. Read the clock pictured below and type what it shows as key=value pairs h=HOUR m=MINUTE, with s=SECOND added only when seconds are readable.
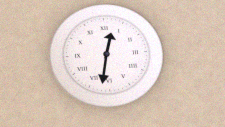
h=12 m=32
